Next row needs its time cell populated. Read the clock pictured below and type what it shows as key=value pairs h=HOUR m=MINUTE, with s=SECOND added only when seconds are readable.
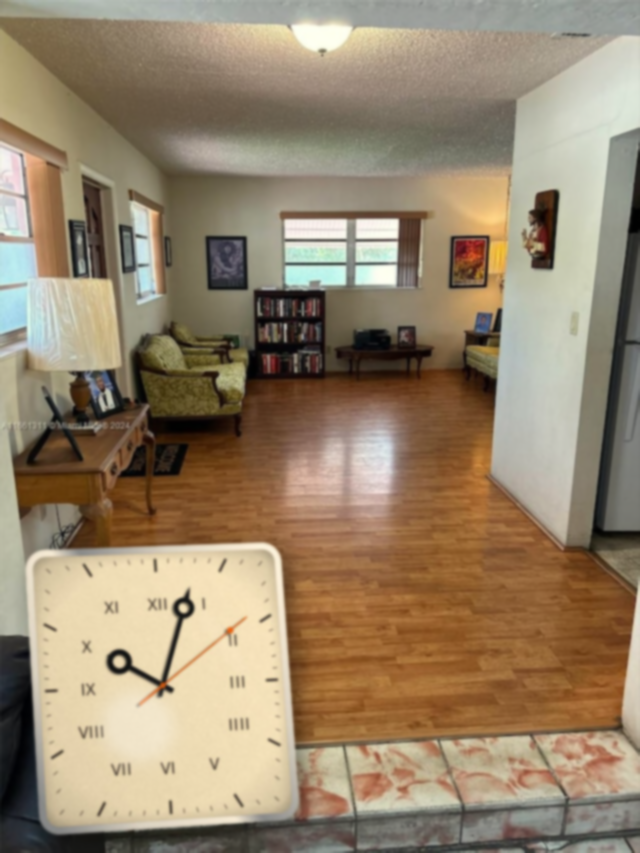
h=10 m=3 s=9
